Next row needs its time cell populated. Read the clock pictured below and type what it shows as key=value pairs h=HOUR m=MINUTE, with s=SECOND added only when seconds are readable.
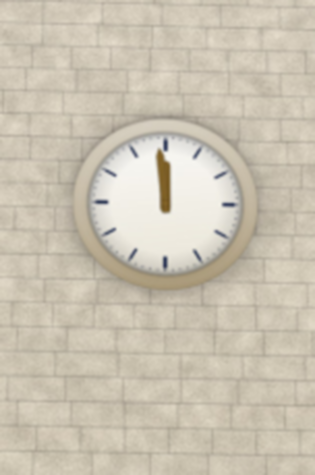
h=11 m=59
